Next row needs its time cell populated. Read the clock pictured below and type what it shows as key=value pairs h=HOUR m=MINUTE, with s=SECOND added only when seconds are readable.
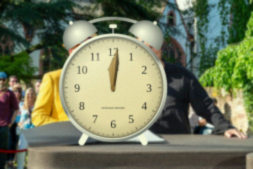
h=12 m=1
